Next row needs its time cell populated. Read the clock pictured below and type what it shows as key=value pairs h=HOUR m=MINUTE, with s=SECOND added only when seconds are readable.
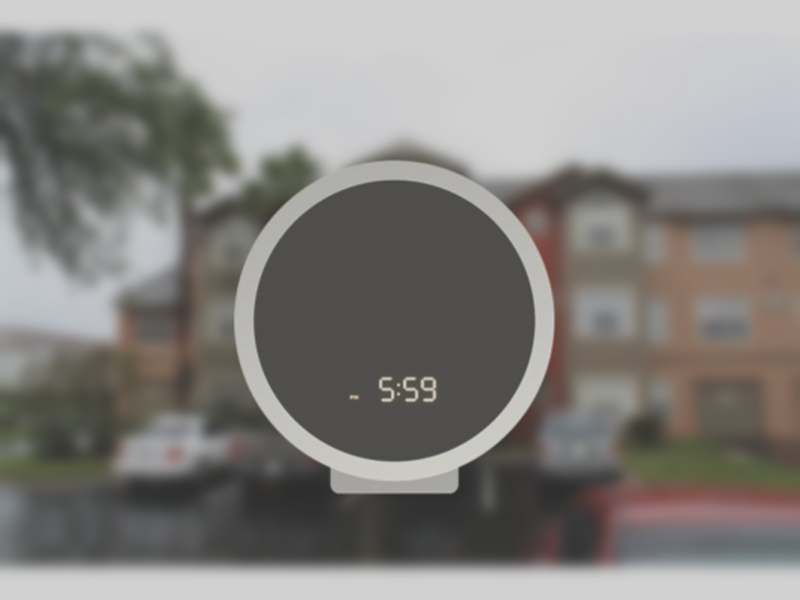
h=5 m=59
